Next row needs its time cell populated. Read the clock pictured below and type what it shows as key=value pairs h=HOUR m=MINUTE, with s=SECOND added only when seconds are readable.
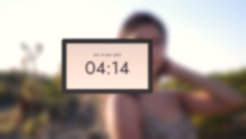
h=4 m=14
